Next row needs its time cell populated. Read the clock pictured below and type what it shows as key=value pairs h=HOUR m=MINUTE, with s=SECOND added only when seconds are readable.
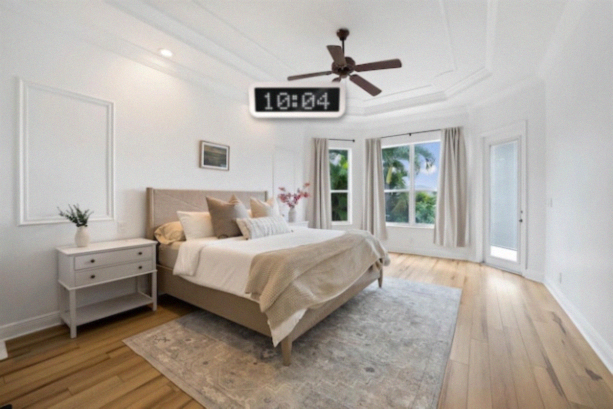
h=10 m=4
